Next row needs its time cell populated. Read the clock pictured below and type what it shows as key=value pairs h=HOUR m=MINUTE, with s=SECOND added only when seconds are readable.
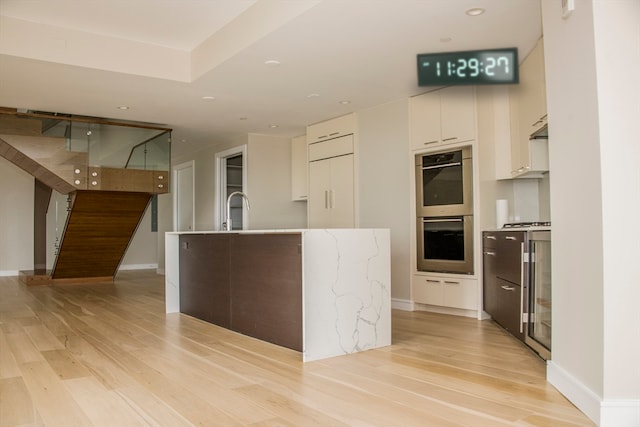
h=11 m=29 s=27
